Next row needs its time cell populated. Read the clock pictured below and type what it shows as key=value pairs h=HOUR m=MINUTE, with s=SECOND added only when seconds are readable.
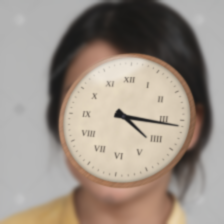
h=4 m=16
